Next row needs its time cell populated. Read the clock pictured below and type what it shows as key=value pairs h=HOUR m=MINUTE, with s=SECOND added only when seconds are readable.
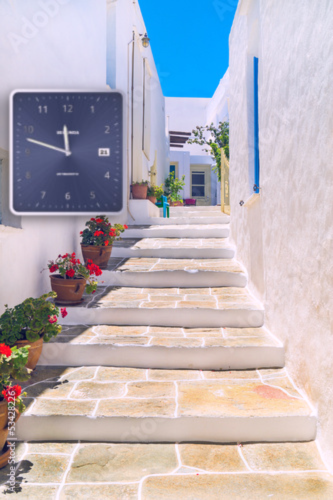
h=11 m=48
